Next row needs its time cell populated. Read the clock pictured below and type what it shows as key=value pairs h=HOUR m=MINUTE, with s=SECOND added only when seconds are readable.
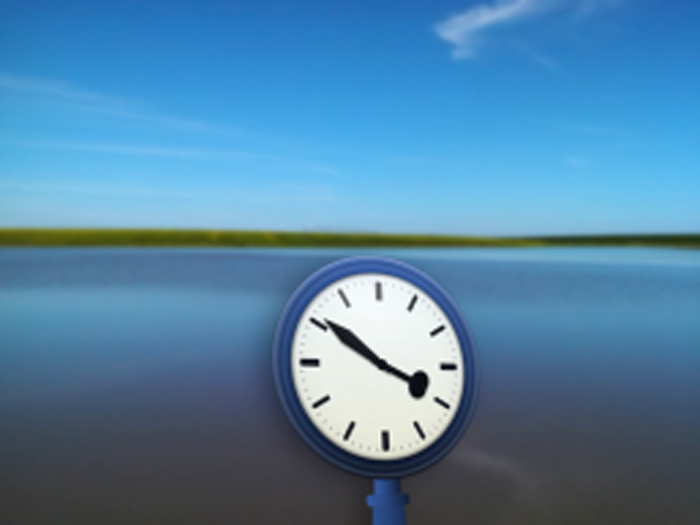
h=3 m=51
